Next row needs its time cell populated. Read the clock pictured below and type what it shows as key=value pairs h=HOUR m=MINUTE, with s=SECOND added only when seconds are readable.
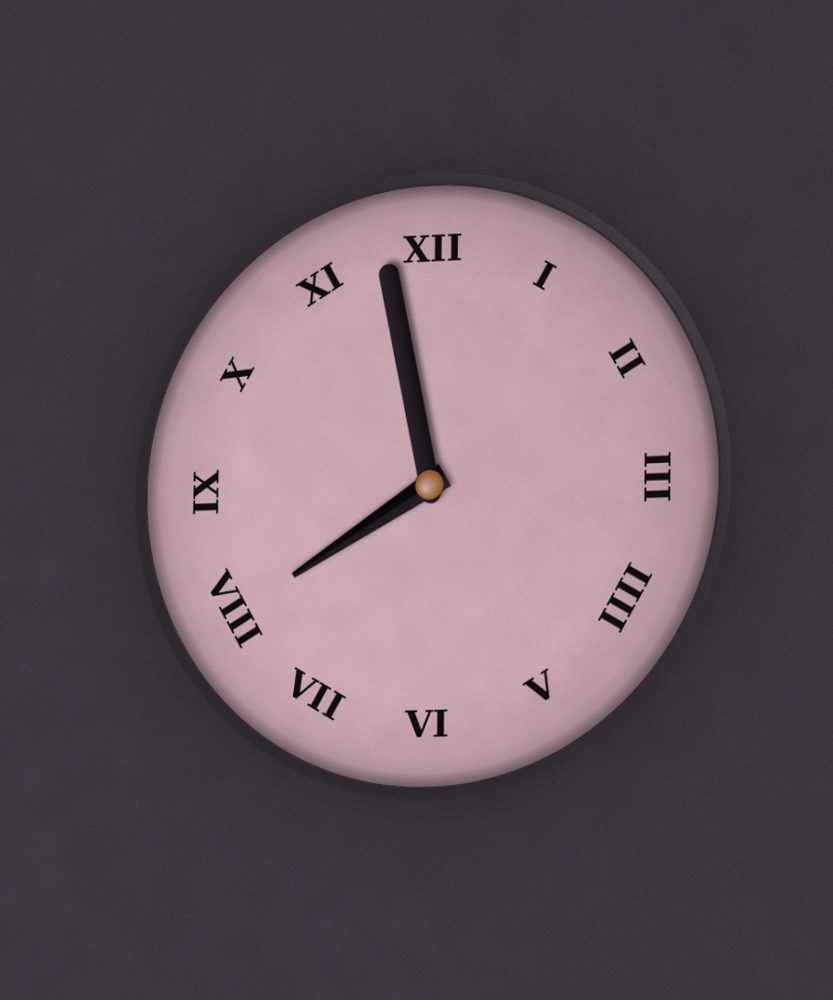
h=7 m=58
